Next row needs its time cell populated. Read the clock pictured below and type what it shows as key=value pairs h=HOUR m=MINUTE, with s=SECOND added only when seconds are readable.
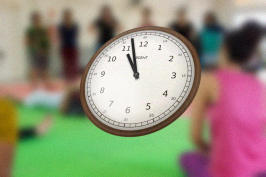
h=10 m=57
